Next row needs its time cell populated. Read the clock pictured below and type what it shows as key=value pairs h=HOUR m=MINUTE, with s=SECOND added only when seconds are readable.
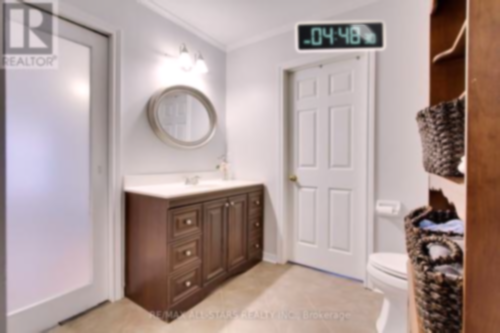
h=4 m=48
